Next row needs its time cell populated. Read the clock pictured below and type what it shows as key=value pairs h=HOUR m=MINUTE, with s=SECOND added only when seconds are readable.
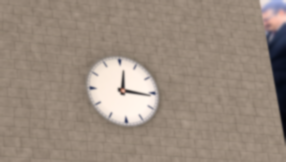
h=12 m=16
